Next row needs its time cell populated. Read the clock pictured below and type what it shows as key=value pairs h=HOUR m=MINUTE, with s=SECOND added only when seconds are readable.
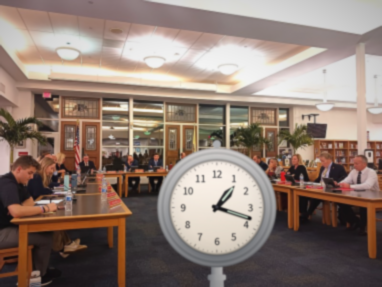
h=1 m=18
